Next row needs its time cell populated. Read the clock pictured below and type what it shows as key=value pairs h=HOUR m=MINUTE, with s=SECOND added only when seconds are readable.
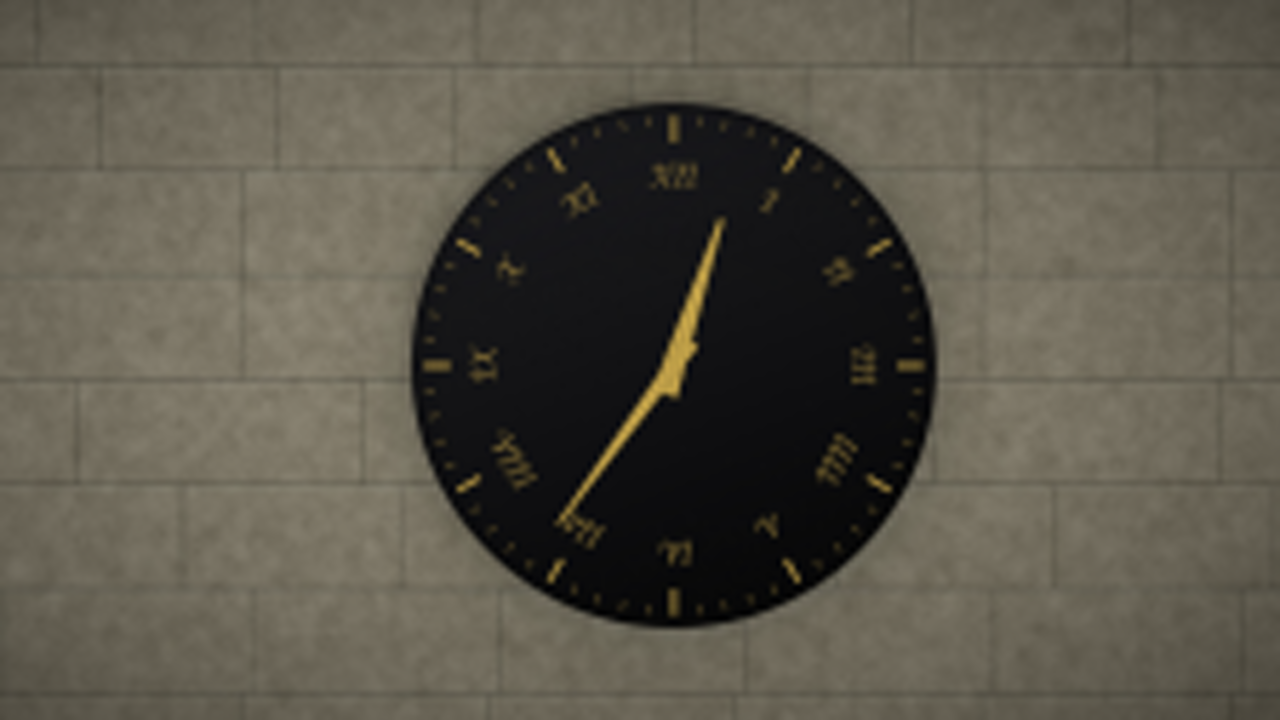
h=12 m=36
